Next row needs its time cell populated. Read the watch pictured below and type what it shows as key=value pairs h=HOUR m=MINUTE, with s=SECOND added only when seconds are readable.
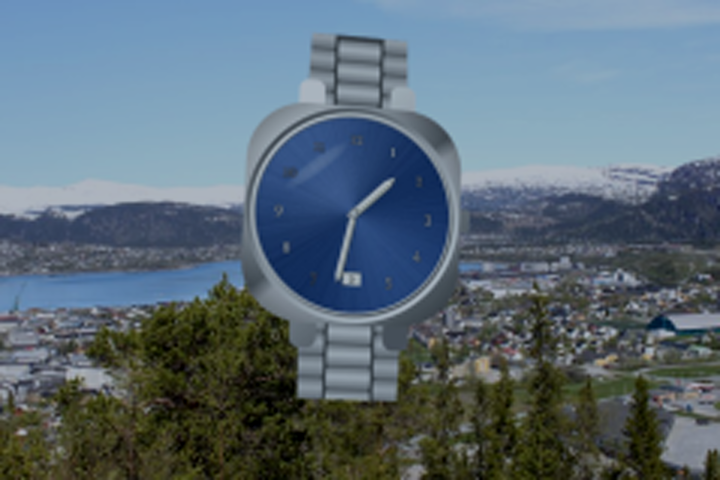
h=1 m=32
